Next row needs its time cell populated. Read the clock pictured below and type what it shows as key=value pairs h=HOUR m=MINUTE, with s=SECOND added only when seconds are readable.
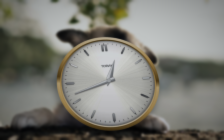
h=12 m=42
